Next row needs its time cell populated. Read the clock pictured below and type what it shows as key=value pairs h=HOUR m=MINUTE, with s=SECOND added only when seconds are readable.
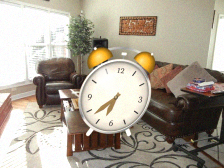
h=6 m=38
